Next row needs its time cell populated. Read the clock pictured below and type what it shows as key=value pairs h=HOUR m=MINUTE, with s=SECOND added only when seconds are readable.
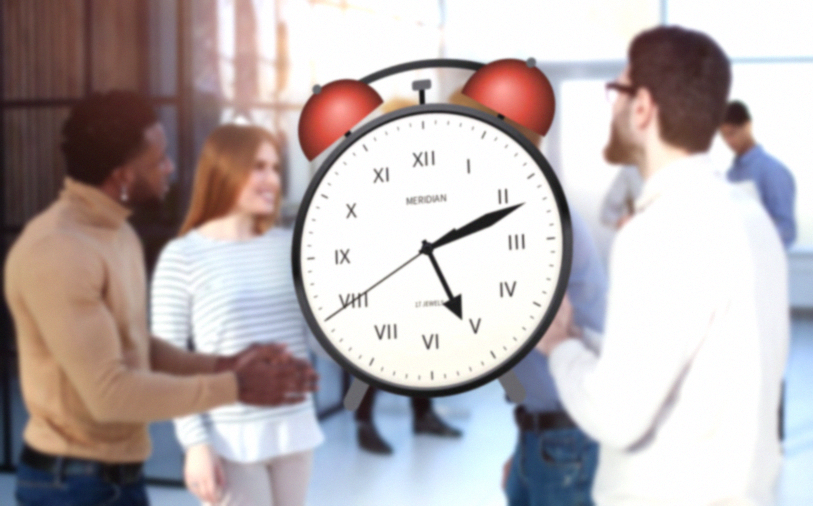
h=5 m=11 s=40
